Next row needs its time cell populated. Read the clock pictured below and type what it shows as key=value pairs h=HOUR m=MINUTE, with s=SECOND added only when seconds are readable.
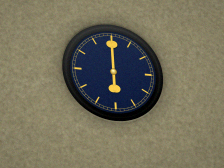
h=6 m=0
